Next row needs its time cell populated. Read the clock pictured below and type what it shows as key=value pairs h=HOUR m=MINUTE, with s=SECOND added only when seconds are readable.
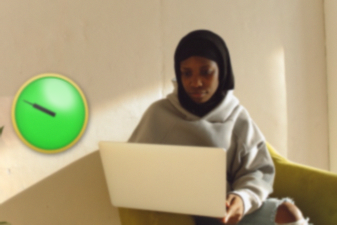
h=9 m=49
